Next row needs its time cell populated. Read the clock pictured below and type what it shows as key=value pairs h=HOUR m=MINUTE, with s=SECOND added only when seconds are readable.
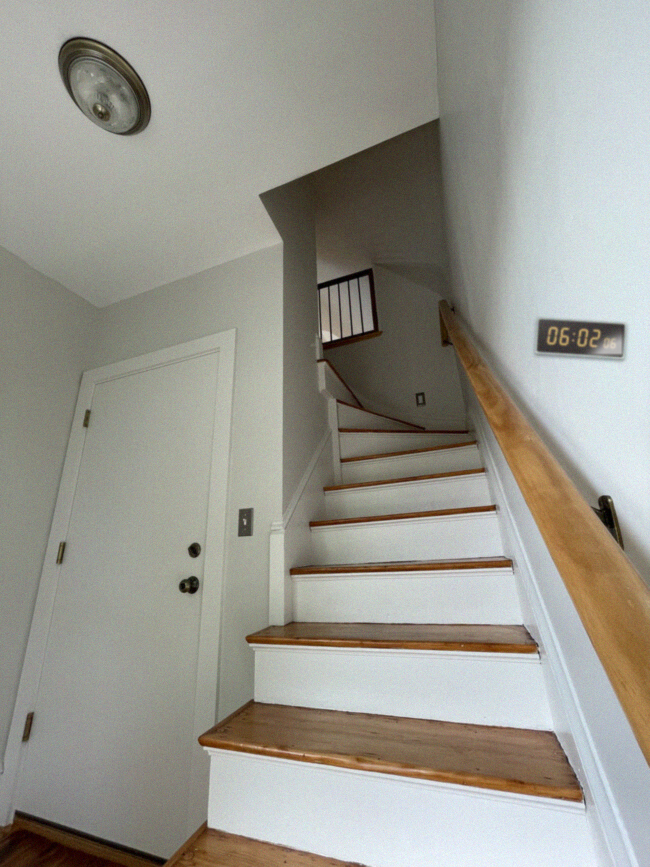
h=6 m=2
